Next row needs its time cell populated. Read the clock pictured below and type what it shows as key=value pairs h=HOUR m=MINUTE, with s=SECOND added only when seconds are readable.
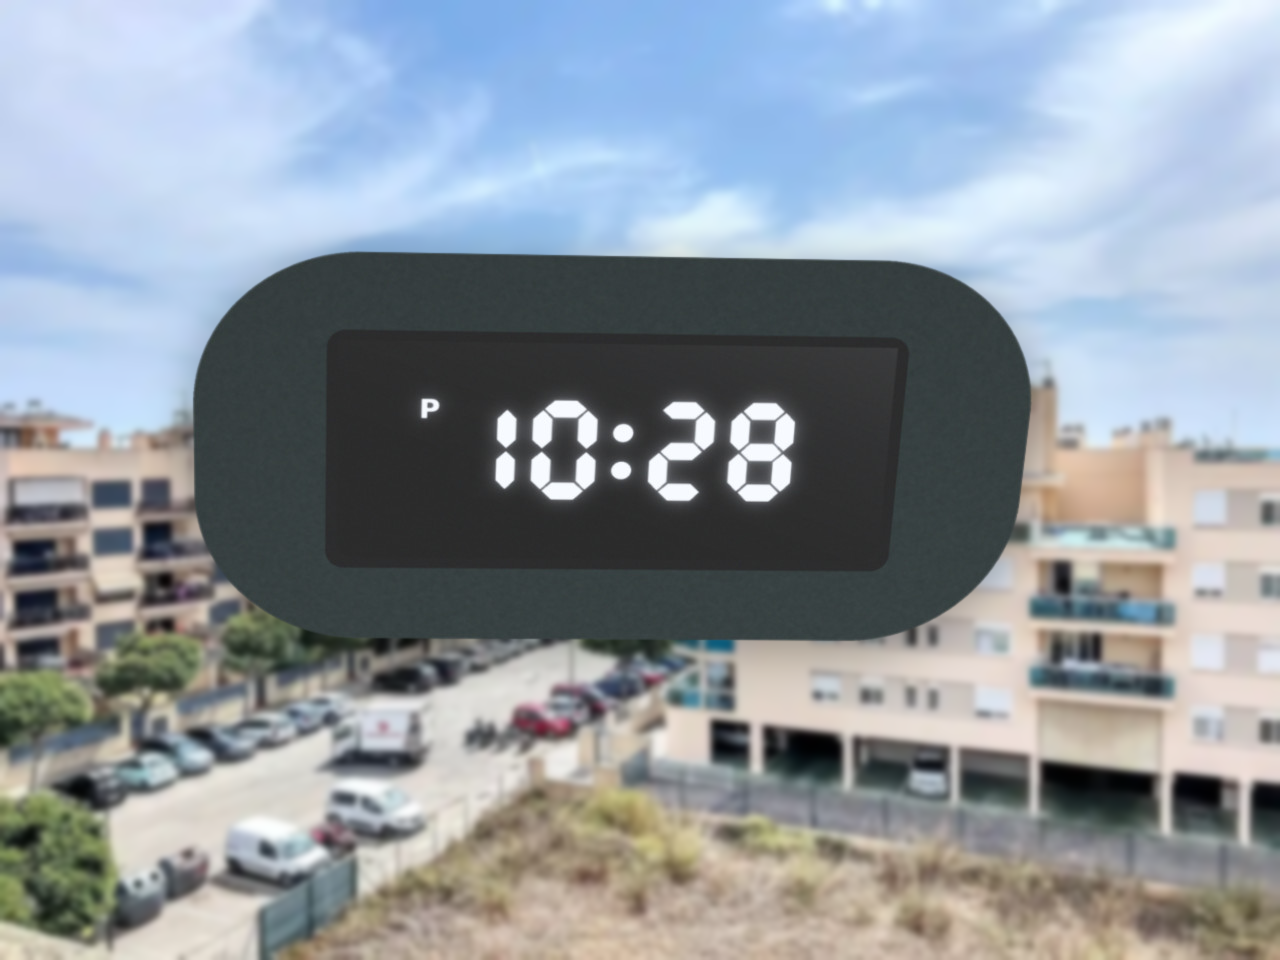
h=10 m=28
